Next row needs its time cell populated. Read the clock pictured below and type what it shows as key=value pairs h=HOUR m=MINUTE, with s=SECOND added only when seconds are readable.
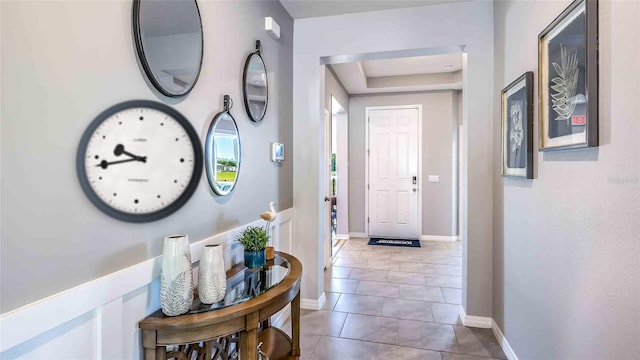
h=9 m=43
